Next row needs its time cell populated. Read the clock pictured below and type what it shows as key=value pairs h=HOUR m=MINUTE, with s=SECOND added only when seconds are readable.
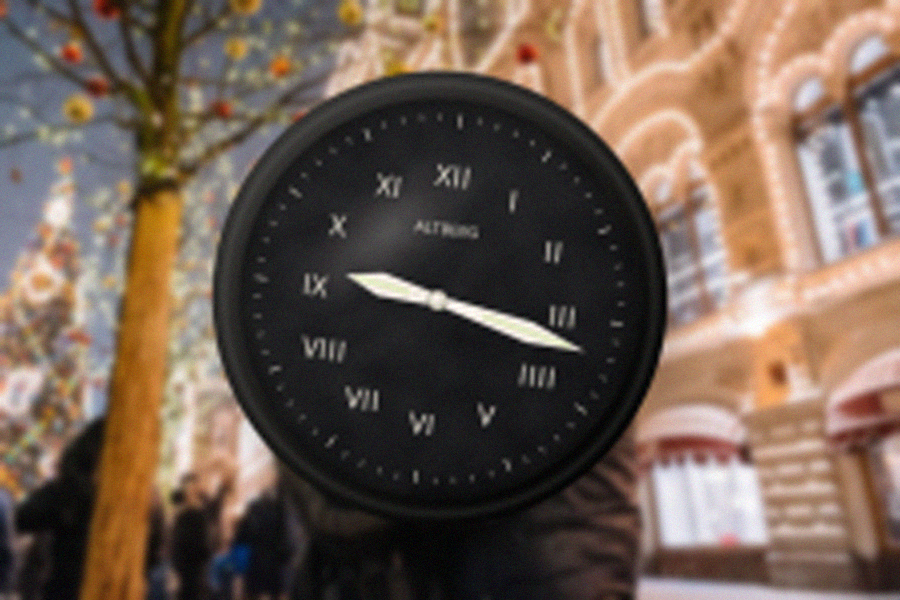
h=9 m=17
